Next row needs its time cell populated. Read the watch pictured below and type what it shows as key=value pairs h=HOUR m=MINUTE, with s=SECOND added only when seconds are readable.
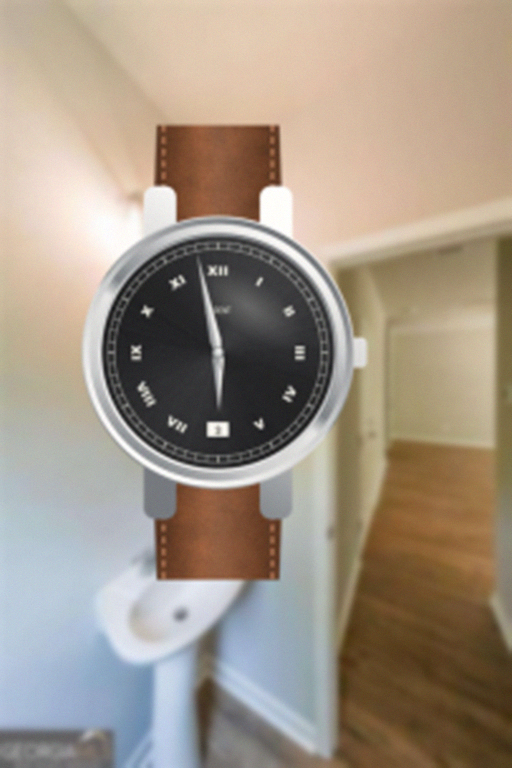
h=5 m=58
